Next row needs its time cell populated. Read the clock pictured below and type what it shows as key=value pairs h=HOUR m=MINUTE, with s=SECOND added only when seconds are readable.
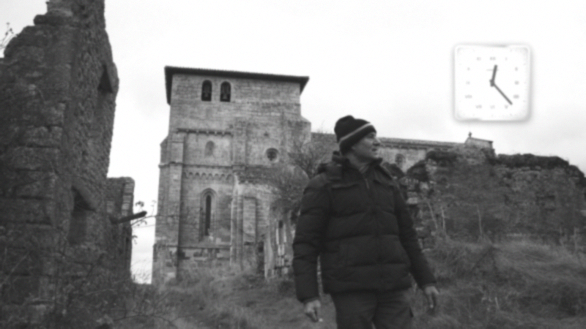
h=12 m=23
